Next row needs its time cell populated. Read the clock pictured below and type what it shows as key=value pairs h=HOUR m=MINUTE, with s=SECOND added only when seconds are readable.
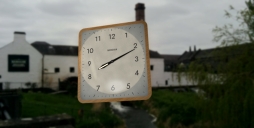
h=8 m=11
